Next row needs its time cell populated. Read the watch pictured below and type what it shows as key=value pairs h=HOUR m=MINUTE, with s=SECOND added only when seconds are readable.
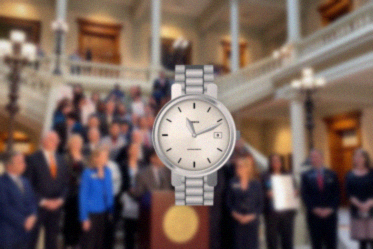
h=11 m=11
